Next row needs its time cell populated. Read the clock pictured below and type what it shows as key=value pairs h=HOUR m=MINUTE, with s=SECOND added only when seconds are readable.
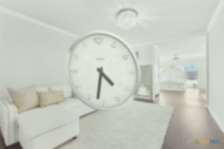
h=4 m=32
